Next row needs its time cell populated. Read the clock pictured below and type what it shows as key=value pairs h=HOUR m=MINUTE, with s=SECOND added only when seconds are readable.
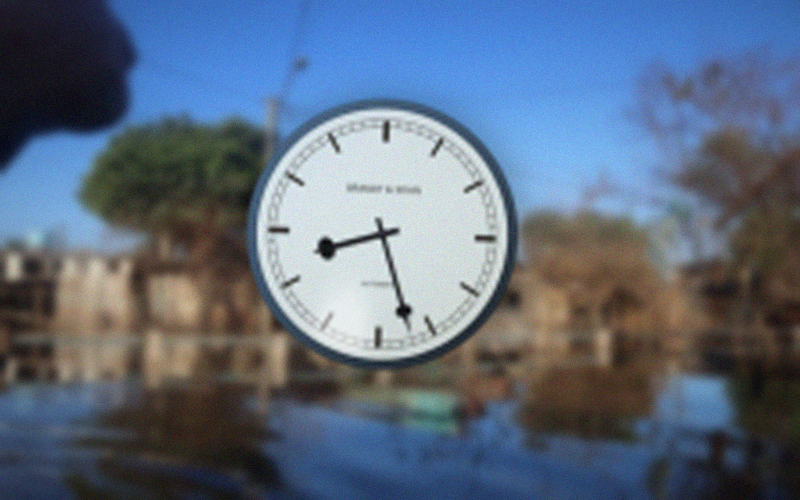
h=8 m=27
